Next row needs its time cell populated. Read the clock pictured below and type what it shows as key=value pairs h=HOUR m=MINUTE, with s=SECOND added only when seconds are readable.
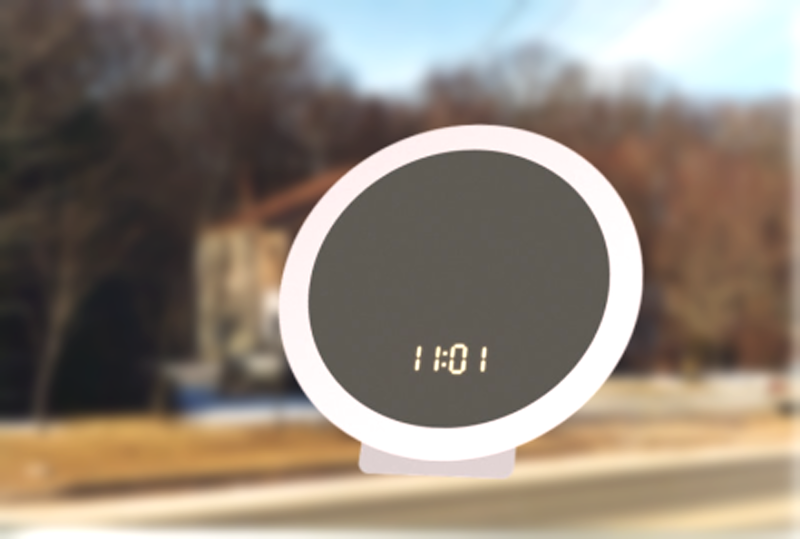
h=11 m=1
